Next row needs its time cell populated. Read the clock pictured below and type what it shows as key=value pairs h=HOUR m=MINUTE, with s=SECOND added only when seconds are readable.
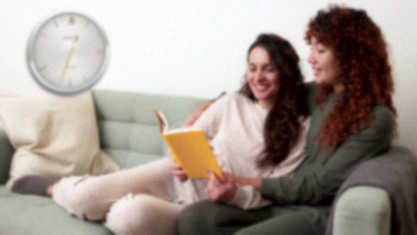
h=12 m=33
